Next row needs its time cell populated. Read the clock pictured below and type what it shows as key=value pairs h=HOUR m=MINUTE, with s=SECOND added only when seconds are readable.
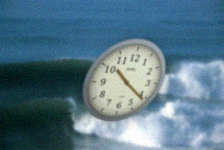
h=10 m=21
